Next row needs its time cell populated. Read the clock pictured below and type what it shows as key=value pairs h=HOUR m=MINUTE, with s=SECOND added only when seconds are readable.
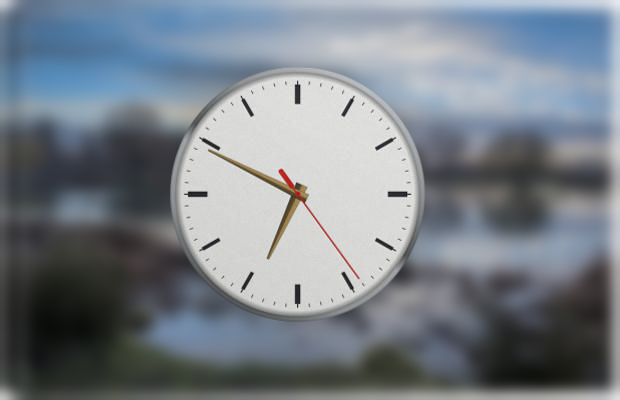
h=6 m=49 s=24
